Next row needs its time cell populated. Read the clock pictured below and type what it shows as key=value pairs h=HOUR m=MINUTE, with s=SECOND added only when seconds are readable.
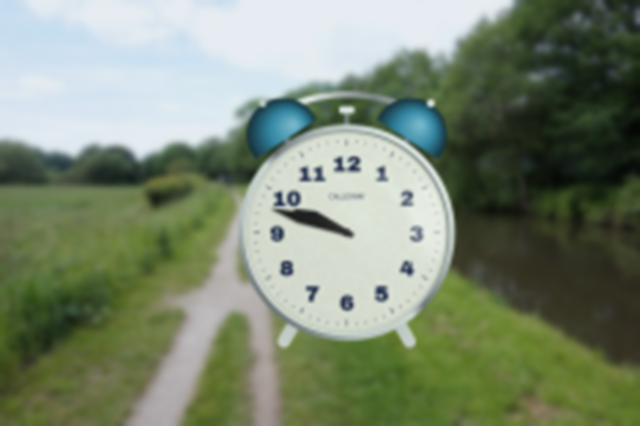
h=9 m=48
